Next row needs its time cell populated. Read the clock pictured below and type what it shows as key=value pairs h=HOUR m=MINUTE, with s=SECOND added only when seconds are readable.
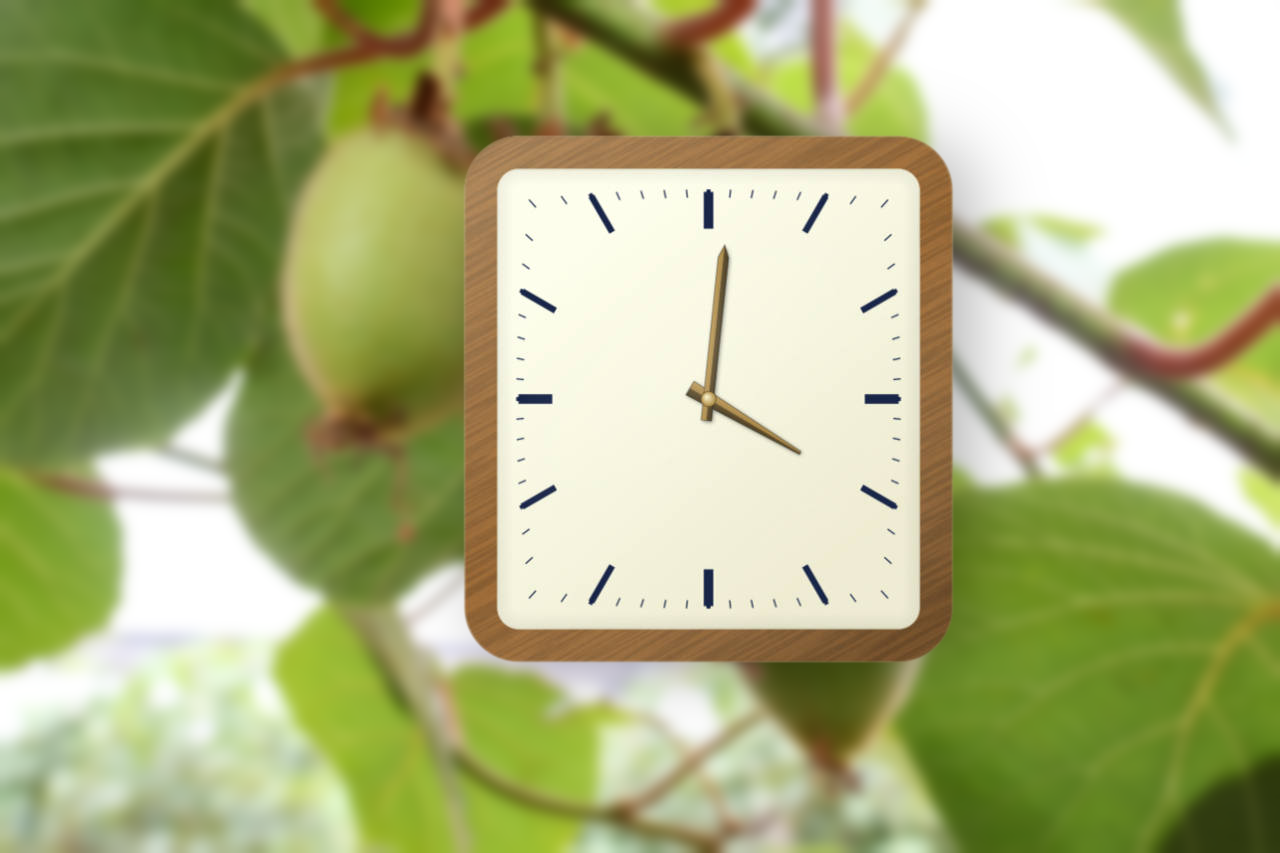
h=4 m=1
